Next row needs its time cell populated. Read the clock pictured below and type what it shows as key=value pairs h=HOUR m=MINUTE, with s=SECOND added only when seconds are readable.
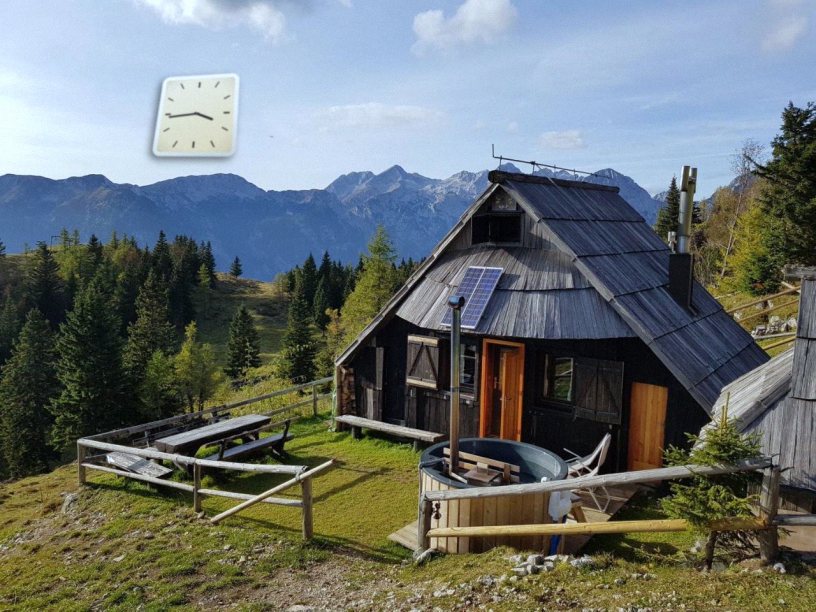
h=3 m=44
